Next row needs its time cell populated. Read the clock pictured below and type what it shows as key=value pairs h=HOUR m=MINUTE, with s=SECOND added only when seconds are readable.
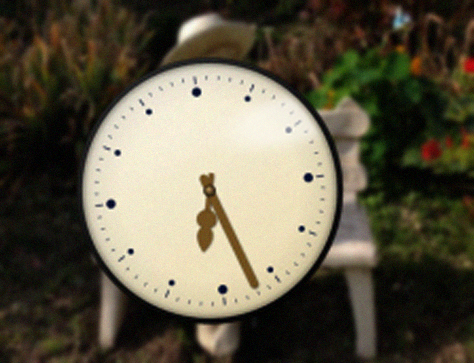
h=6 m=27
